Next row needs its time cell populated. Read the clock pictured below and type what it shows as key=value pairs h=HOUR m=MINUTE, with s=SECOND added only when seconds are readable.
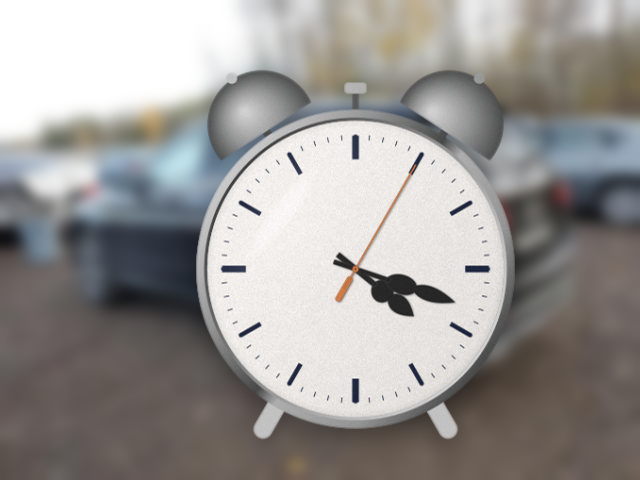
h=4 m=18 s=5
